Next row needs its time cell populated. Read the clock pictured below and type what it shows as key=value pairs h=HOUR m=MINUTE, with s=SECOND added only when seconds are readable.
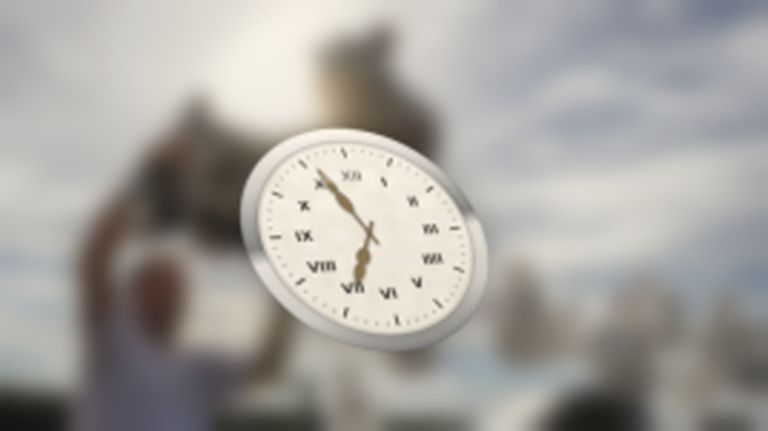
h=6 m=56
